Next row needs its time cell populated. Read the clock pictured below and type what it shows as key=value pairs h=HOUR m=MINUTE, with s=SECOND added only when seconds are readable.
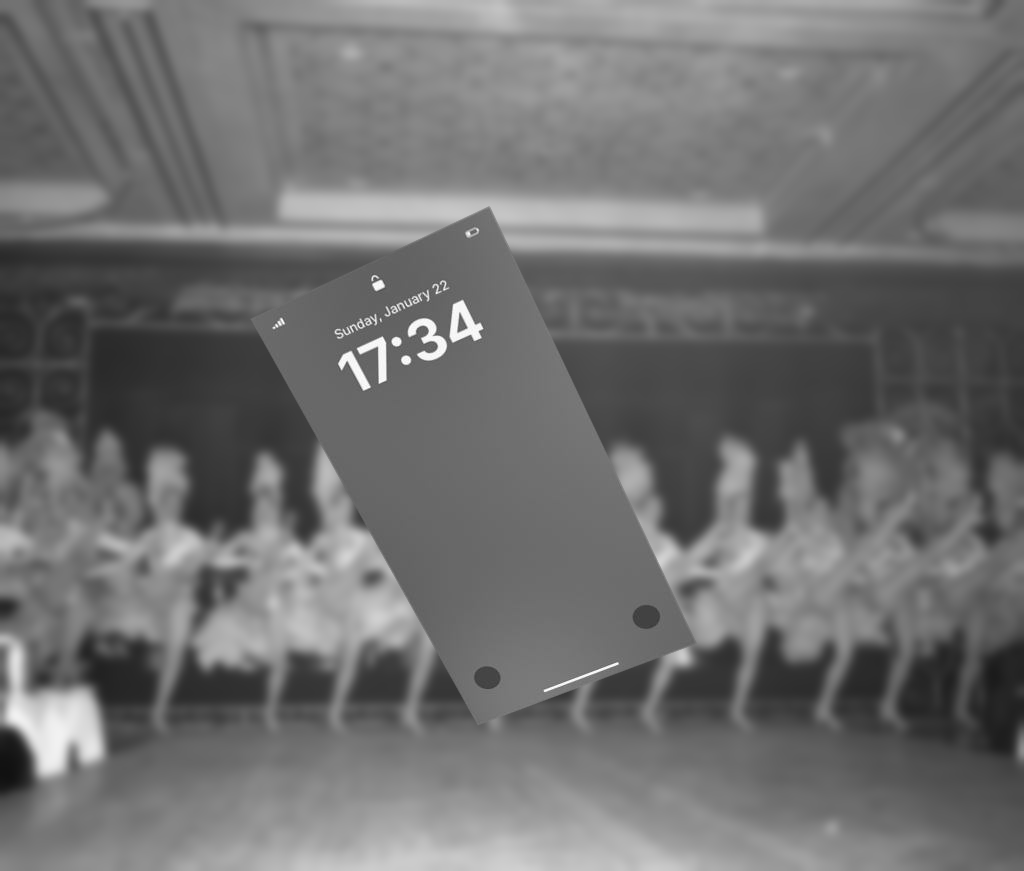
h=17 m=34
